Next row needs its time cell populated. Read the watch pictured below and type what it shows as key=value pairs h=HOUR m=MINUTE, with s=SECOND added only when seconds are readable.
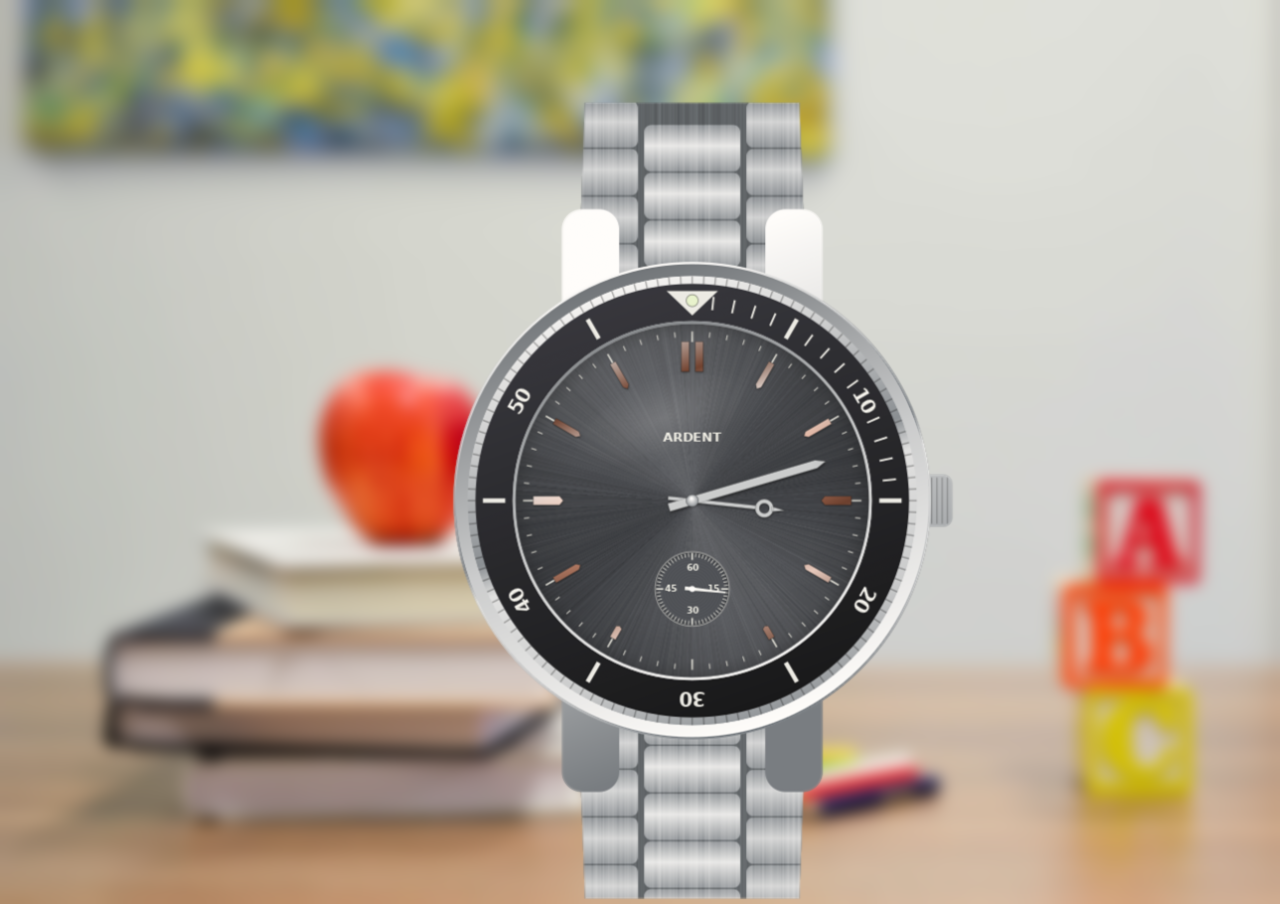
h=3 m=12 s=16
